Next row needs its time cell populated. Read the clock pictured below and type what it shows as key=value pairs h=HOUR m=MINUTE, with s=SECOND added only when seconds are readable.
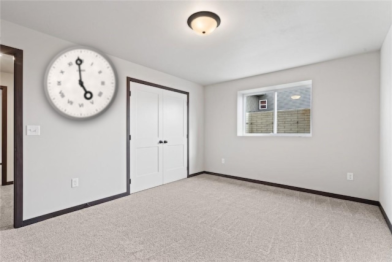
h=4 m=59
